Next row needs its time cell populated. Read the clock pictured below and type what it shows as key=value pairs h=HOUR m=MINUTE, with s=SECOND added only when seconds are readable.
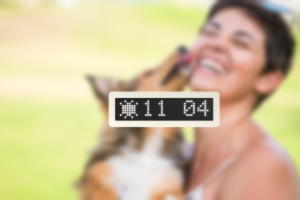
h=11 m=4
